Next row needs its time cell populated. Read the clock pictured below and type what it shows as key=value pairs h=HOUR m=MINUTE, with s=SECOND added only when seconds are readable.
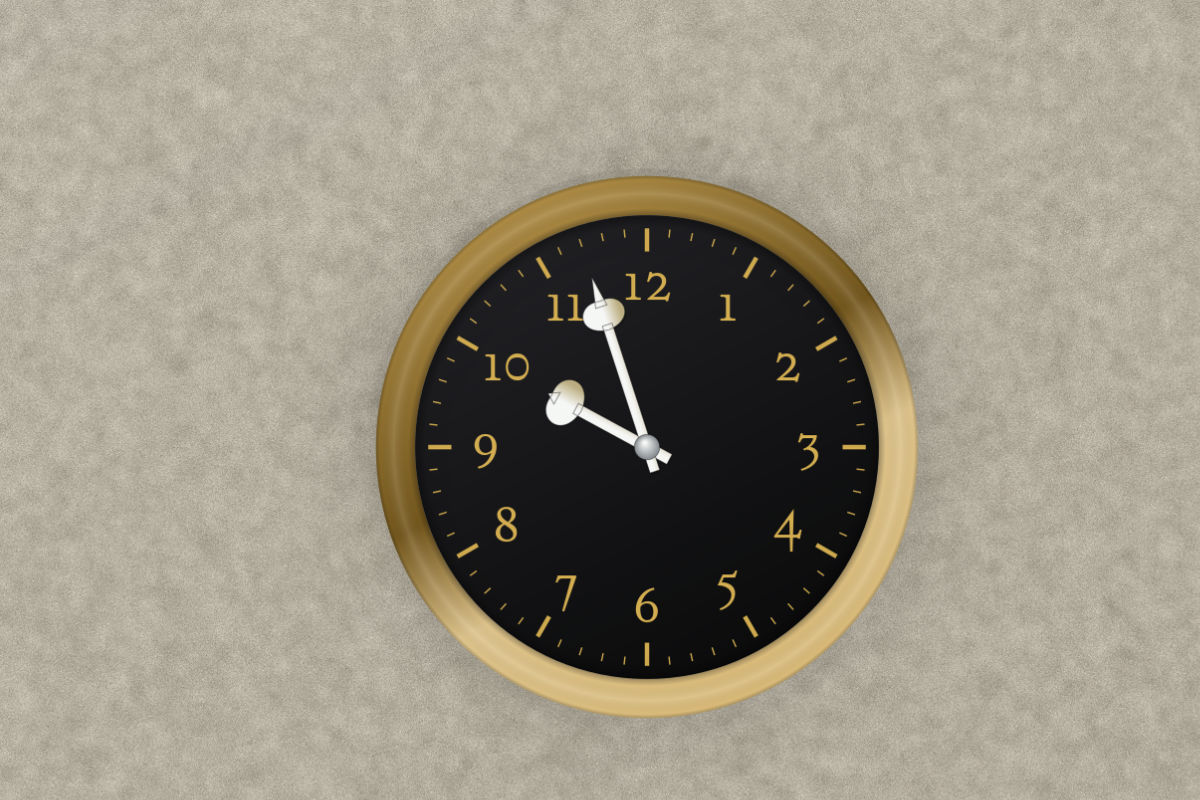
h=9 m=57
